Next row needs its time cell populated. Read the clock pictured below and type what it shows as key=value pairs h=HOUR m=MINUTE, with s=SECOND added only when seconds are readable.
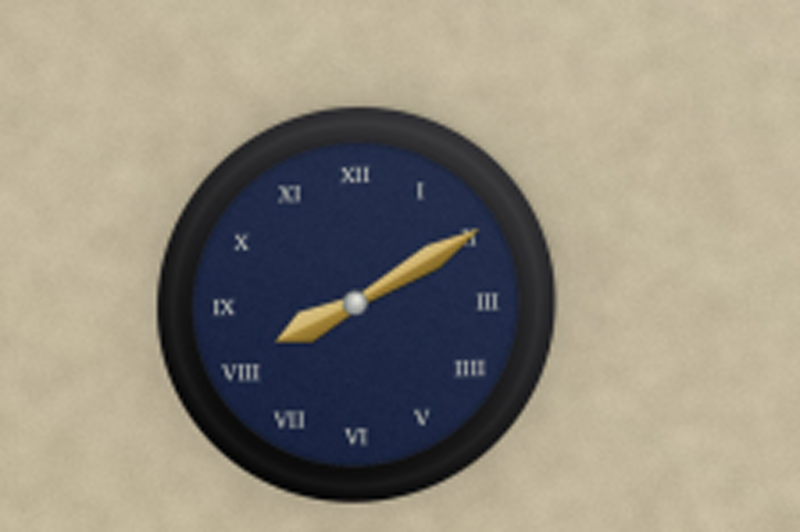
h=8 m=10
